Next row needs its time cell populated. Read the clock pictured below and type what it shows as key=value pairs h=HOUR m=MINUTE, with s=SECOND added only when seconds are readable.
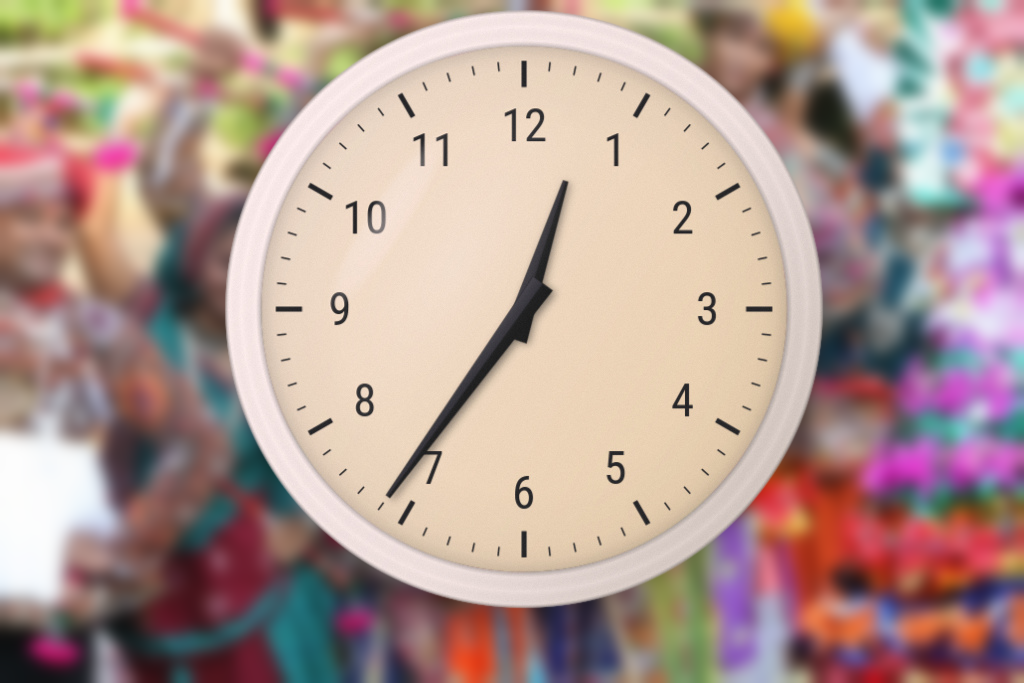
h=12 m=36
